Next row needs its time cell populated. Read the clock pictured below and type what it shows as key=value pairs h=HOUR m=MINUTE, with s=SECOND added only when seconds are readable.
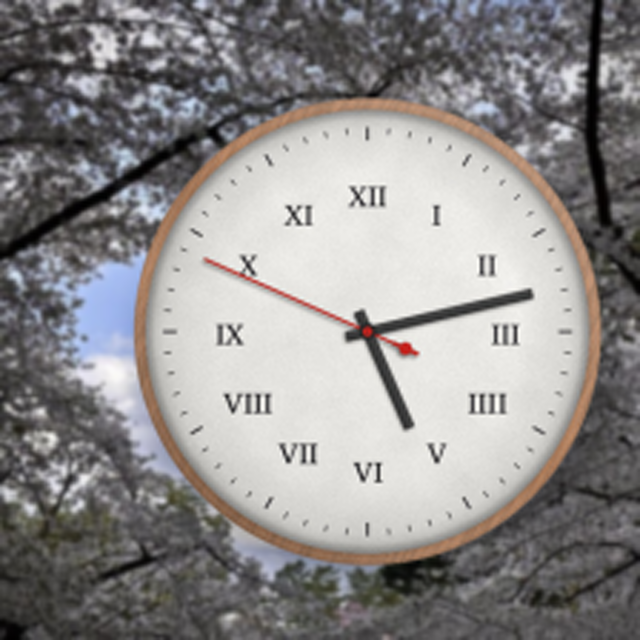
h=5 m=12 s=49
